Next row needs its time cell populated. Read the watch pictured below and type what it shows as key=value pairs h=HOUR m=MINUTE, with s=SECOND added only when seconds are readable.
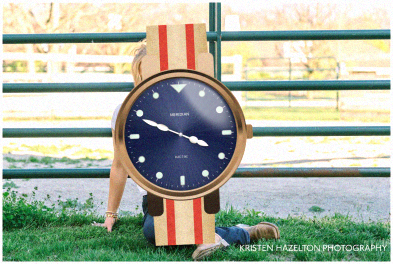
h=3 m=49
